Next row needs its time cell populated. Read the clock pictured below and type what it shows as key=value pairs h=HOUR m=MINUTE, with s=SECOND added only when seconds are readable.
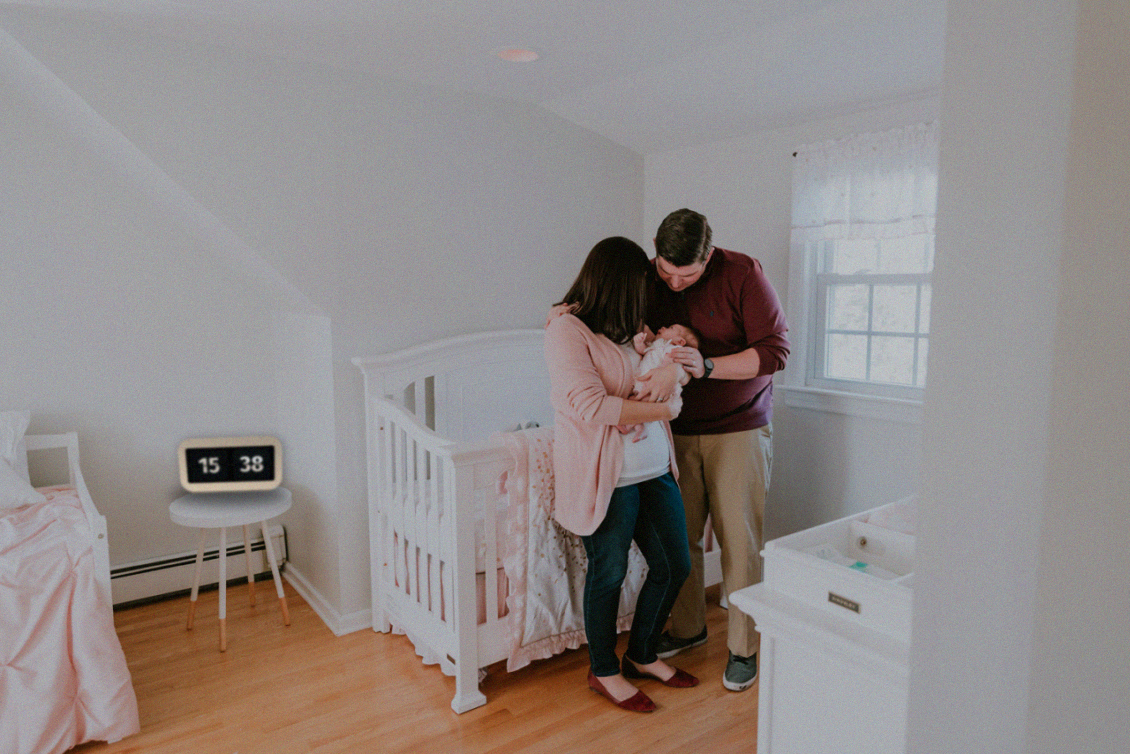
h=15 m=38
